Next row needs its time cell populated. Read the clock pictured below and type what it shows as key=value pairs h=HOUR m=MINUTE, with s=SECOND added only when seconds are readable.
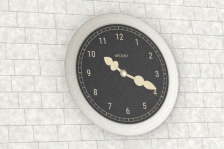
h=10 m=19
